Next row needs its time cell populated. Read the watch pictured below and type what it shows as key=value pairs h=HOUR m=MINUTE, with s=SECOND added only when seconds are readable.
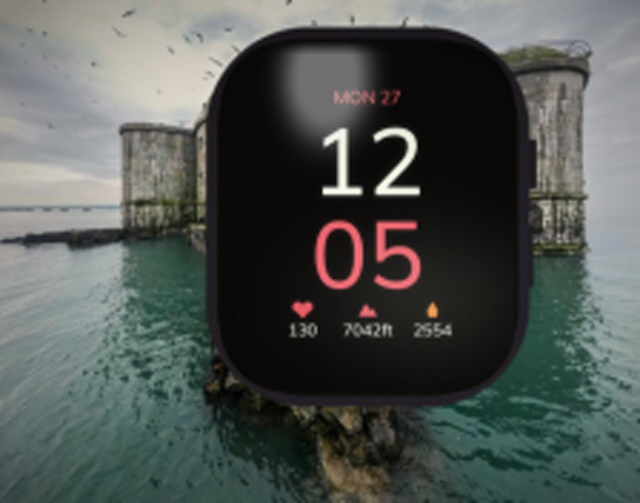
h=12 m=5
